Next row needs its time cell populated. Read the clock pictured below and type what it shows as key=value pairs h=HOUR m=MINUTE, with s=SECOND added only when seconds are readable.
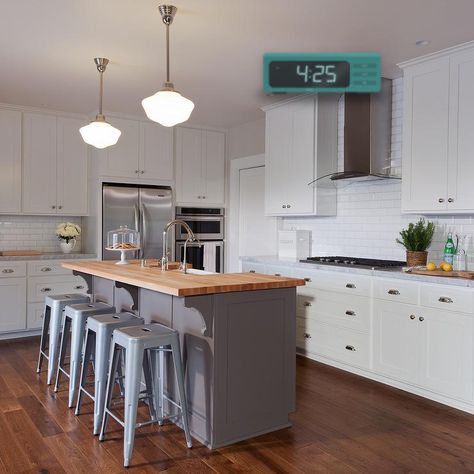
h=4 m=25
